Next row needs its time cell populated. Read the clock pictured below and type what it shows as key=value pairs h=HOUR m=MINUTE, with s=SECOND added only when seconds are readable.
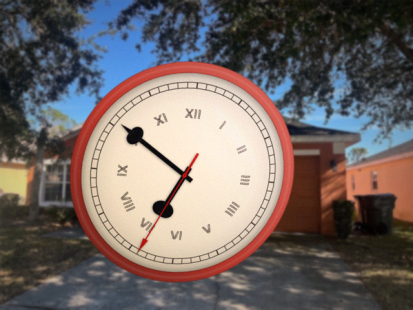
h=6 m=50 s=34
